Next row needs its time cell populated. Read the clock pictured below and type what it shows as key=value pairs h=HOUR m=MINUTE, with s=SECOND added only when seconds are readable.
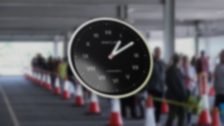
h=1 m=10
